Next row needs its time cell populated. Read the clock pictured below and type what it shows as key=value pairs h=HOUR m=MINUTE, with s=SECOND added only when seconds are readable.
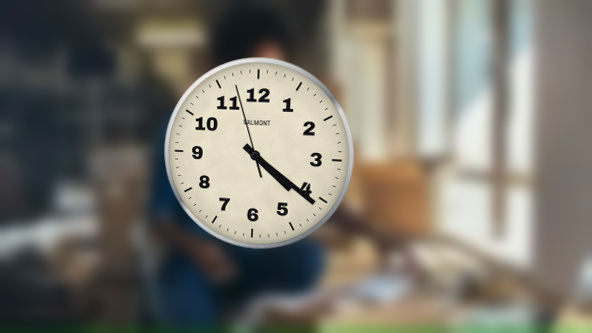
h=4 m=20 s=57
